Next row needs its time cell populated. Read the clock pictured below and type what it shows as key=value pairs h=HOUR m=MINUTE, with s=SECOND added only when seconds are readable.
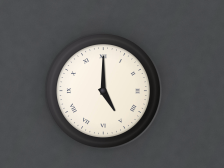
h=5 m=0
